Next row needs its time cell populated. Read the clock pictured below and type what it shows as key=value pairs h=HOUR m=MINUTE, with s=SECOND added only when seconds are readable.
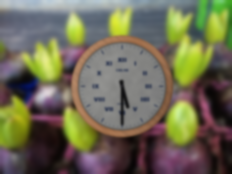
h=5 m=30
